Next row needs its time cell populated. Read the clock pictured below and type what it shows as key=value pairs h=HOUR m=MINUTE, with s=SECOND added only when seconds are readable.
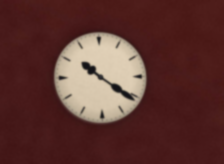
h=10 m=21
